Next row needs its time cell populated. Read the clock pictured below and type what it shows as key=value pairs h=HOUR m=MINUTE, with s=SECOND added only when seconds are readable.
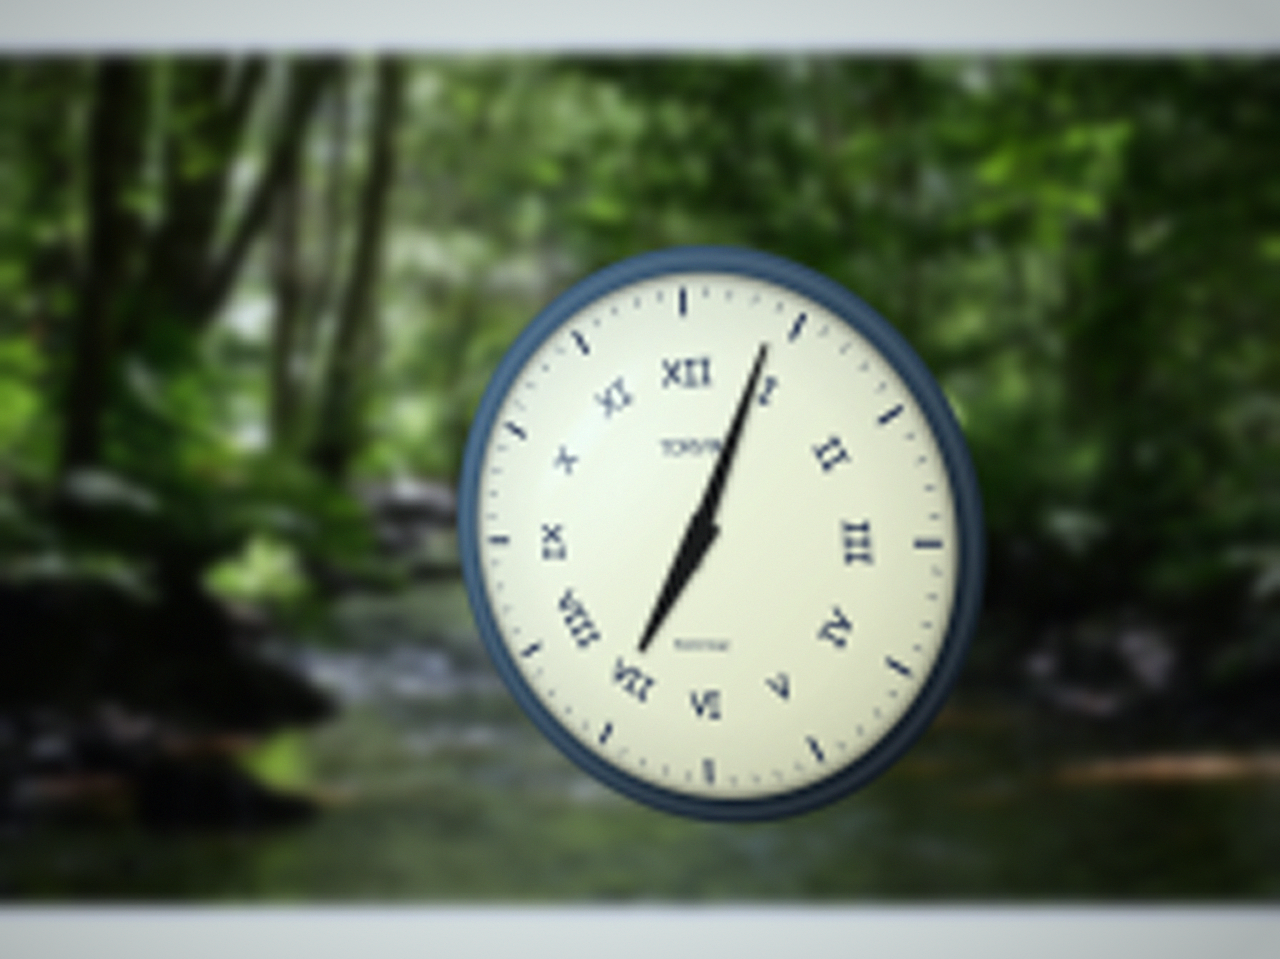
h=7 m=4
